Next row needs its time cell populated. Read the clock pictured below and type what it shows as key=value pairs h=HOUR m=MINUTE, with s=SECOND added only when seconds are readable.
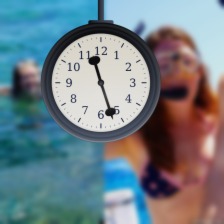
h=11 m=27
